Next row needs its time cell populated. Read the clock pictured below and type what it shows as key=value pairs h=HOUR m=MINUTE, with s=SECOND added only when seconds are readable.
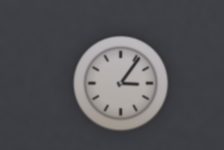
h=3 m=6
